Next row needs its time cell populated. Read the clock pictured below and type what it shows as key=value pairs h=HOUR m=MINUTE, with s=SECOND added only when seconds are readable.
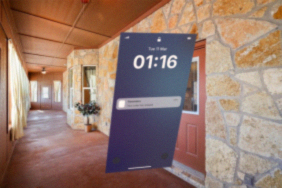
h=1 m=16
